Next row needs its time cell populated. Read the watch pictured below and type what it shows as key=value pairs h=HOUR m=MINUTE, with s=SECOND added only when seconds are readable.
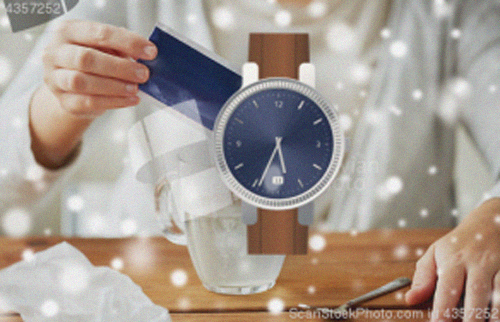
h=5 m=34
